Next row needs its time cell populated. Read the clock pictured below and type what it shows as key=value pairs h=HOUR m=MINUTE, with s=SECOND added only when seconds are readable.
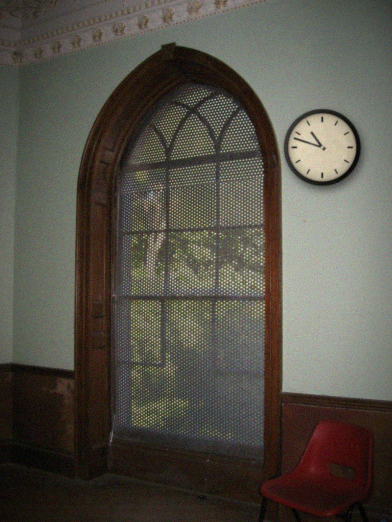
h=10 m=48
